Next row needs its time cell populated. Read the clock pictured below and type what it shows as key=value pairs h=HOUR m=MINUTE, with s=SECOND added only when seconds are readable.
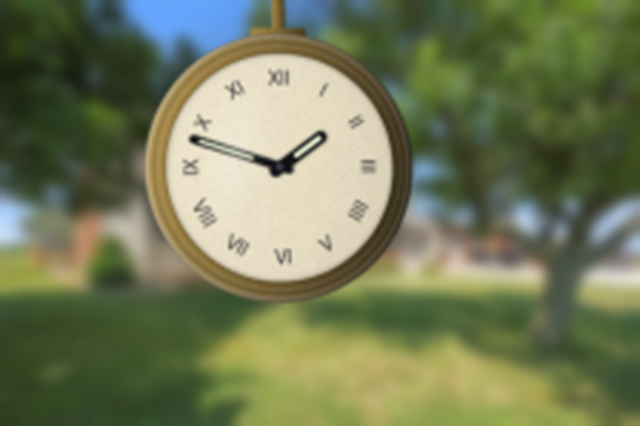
h=1 m=48
